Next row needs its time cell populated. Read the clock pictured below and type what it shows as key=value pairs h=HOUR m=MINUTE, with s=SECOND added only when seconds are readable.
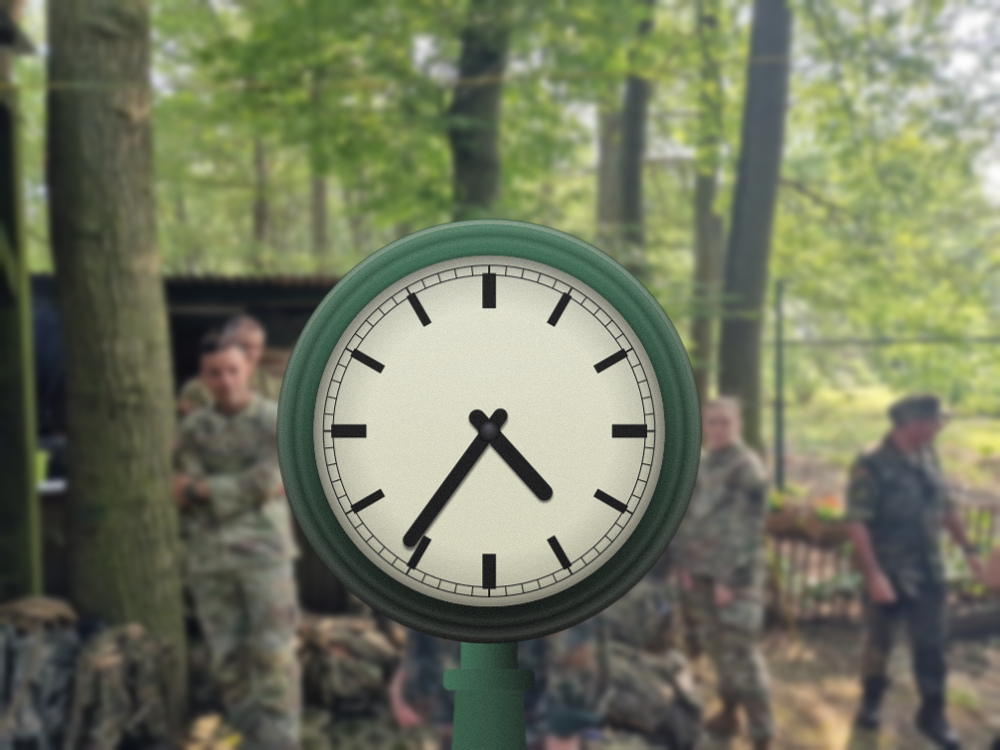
h=4 m=36
